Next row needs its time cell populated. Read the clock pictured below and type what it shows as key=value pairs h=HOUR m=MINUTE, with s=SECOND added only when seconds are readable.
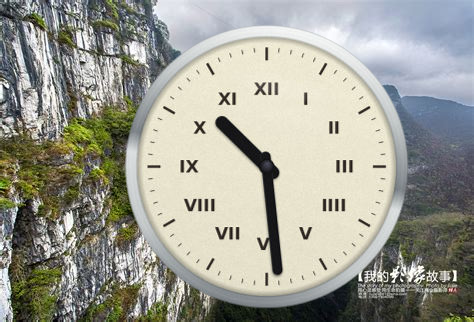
h=10 m=29
